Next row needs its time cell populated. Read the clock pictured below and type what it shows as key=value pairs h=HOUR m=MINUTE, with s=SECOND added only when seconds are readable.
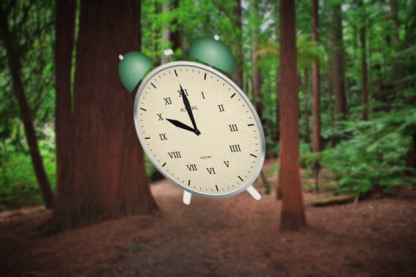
h=10 m=0
